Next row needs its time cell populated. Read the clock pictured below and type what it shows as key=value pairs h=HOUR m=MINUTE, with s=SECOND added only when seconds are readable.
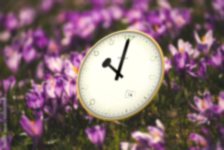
h=10 m=0
